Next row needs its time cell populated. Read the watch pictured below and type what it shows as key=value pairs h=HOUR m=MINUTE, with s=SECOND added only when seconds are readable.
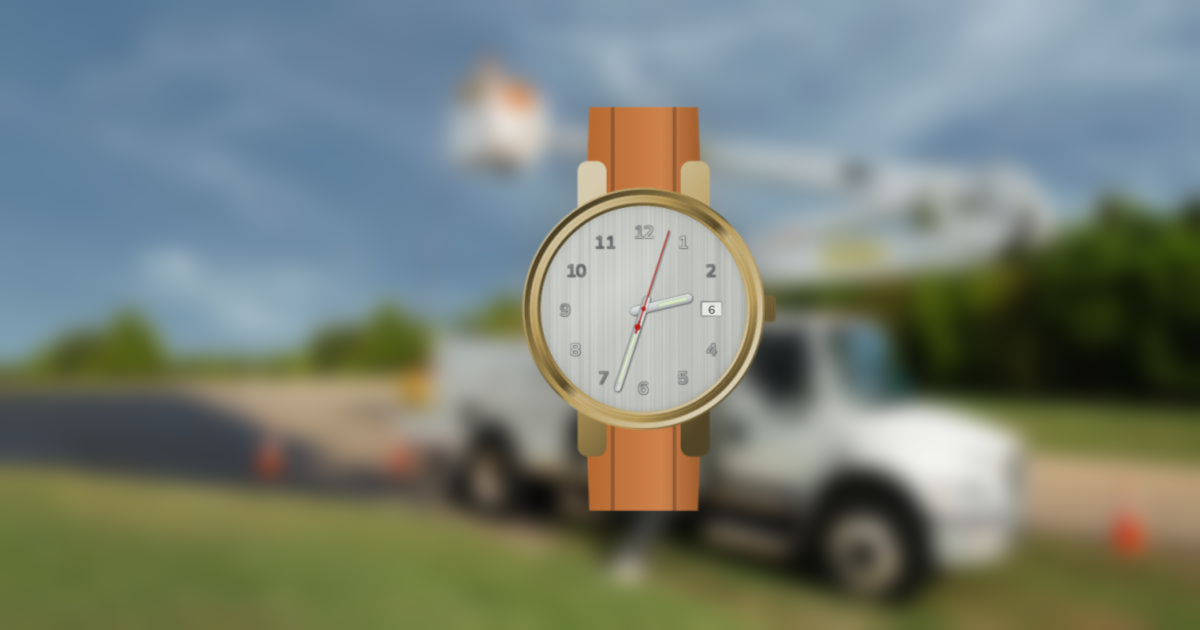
h=2 m=33 s=3
